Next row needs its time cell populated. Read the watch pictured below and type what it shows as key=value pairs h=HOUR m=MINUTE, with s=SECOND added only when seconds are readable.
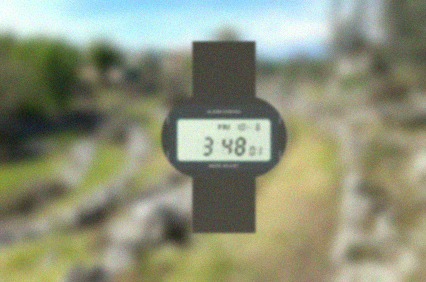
h=3 m=48
